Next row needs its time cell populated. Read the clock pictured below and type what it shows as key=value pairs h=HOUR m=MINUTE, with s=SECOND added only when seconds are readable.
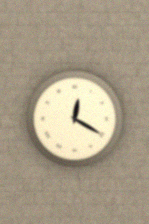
h=12 m=20
